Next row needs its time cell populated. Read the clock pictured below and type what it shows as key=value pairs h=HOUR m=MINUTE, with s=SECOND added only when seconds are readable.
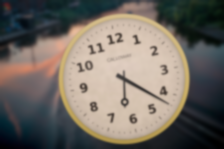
h=6 m=22
